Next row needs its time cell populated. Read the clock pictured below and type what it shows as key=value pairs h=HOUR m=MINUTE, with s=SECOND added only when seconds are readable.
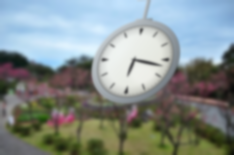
h=6 m=17
